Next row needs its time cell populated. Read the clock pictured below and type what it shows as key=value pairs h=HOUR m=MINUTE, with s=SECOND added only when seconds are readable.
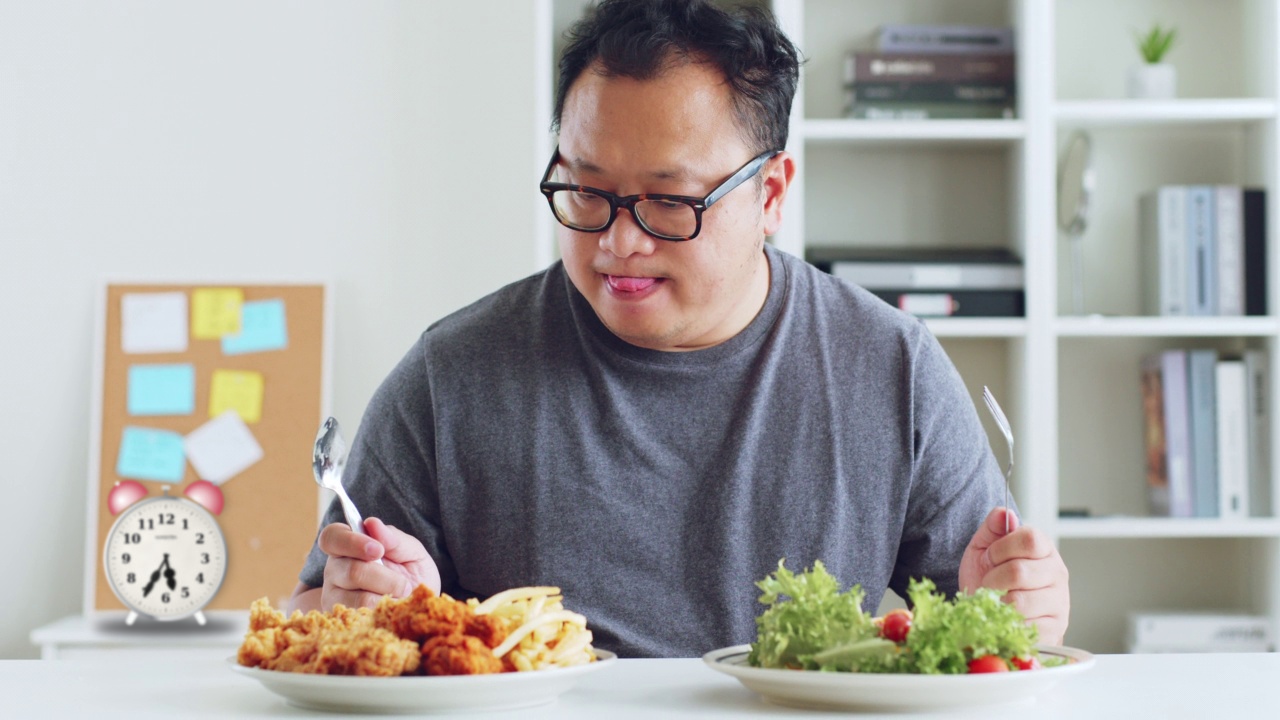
h=5 m=35
